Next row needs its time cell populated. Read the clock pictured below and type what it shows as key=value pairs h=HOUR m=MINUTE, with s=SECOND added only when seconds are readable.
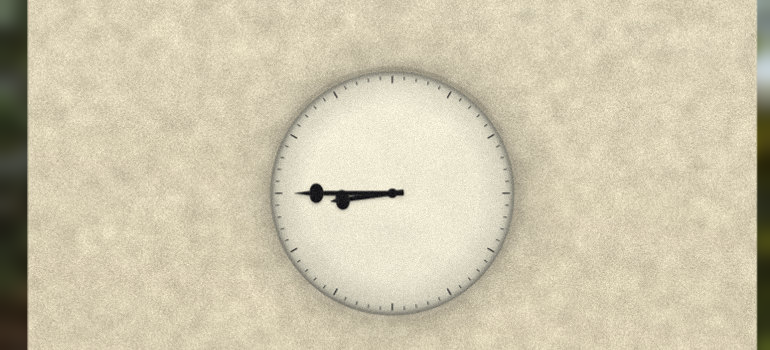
h=8 m=45
